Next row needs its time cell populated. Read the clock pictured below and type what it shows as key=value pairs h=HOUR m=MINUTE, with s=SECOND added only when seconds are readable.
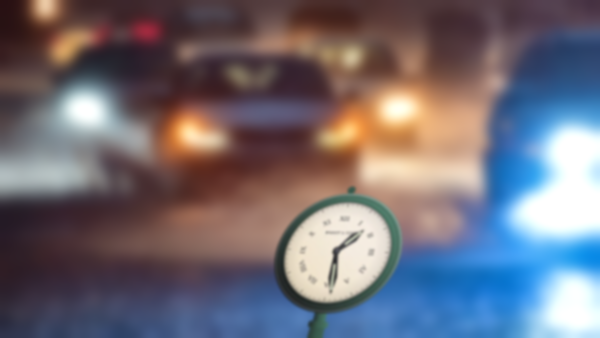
h=1 m=29
